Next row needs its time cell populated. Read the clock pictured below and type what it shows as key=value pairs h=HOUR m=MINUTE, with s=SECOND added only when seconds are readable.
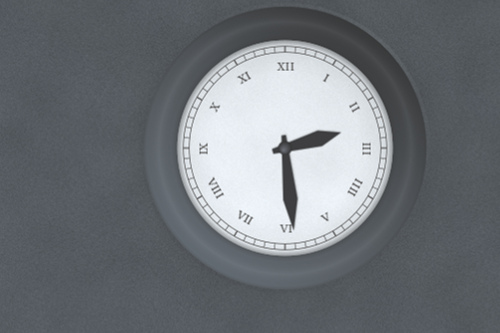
h=2 m=29
